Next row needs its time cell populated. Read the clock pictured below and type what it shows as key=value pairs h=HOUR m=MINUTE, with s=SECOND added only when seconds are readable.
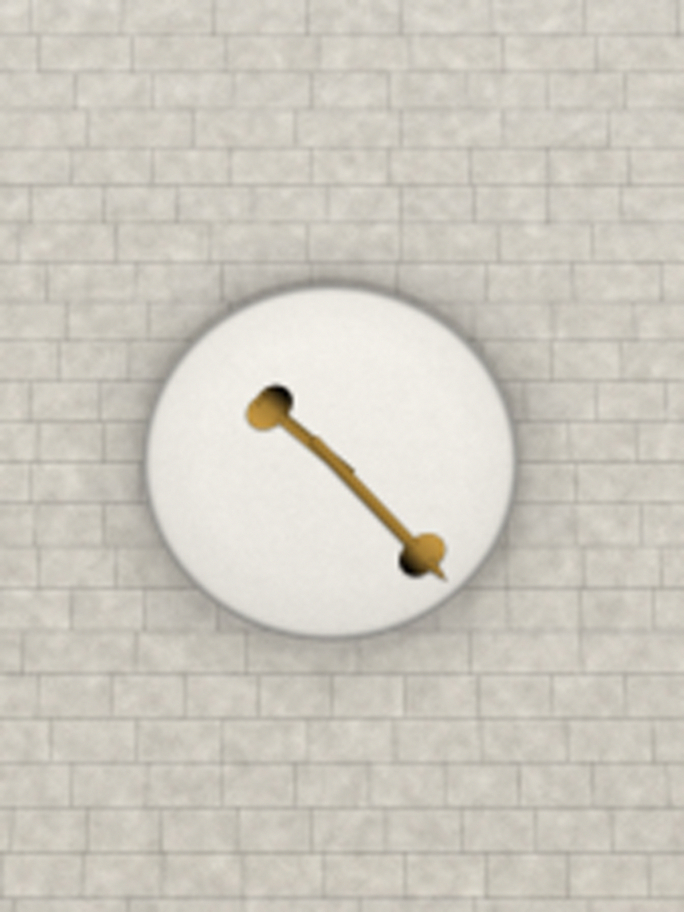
h=10 m=23
